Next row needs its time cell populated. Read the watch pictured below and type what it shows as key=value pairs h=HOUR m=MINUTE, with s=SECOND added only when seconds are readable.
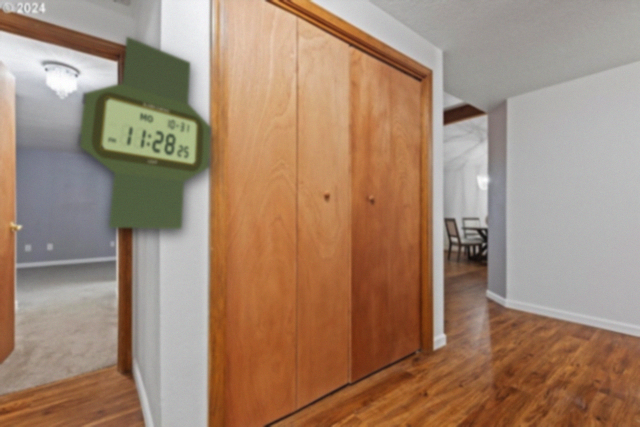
h=11 m=28
